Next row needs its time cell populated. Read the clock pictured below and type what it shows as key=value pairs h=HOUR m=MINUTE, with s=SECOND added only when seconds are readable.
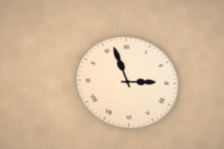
h=2 m=57
